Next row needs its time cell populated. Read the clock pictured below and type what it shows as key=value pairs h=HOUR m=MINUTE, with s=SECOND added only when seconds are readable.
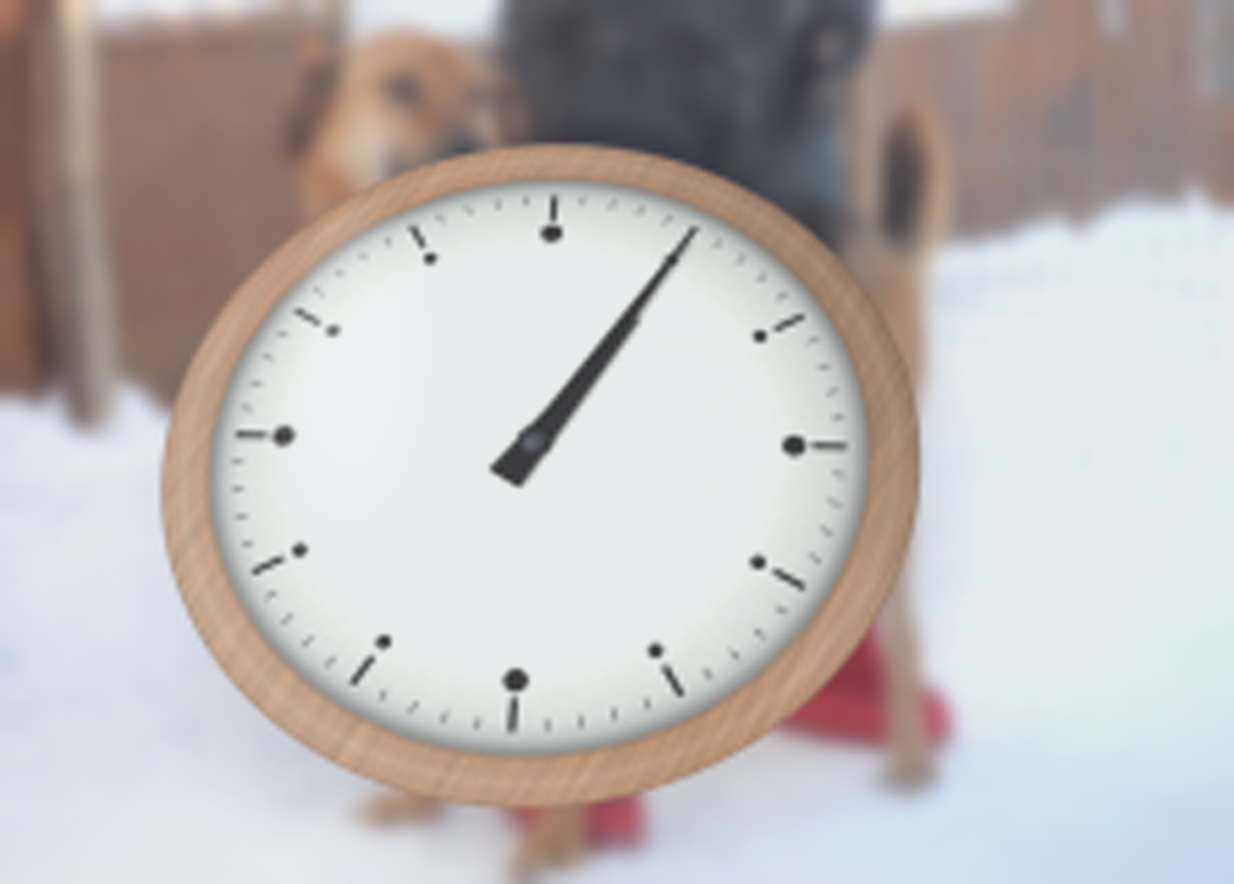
h=1 m=5
